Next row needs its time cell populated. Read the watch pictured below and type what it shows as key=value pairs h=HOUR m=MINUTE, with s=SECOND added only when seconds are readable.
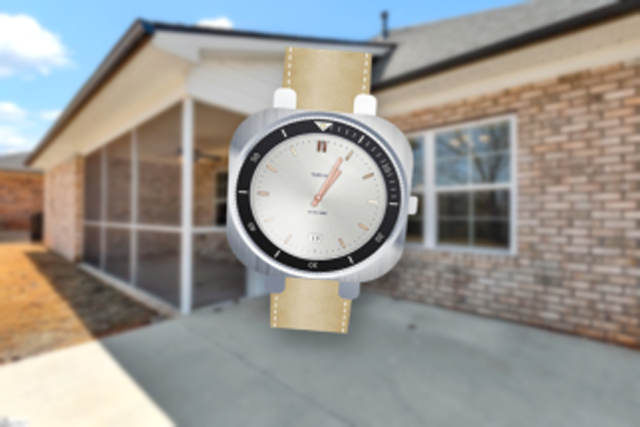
h=1 m=4
